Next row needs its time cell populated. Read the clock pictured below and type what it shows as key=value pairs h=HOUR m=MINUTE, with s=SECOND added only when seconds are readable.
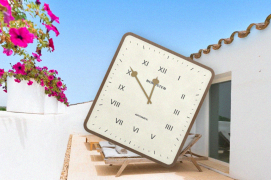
h=11 m=51
